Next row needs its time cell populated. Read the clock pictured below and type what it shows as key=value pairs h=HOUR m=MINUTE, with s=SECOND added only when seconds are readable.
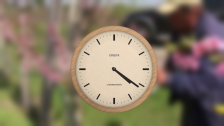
h=4 m=21
